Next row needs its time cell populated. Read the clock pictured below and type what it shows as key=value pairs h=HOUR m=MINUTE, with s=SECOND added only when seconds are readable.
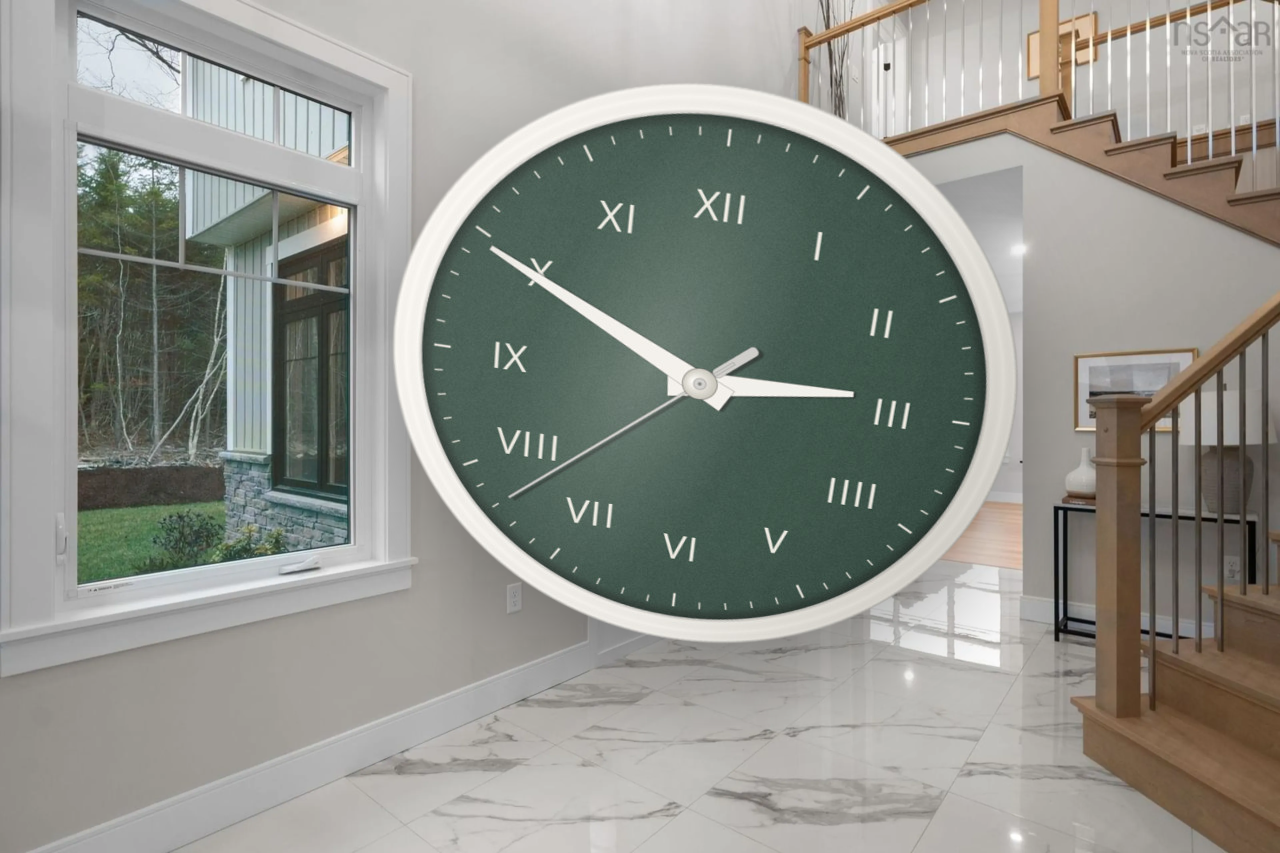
h=2 m=49 s=38
